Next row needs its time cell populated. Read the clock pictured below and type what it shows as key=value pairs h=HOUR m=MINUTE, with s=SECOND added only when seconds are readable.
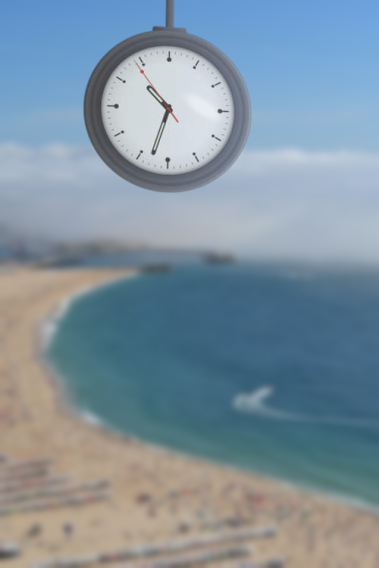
h=10 m=32 s=54
